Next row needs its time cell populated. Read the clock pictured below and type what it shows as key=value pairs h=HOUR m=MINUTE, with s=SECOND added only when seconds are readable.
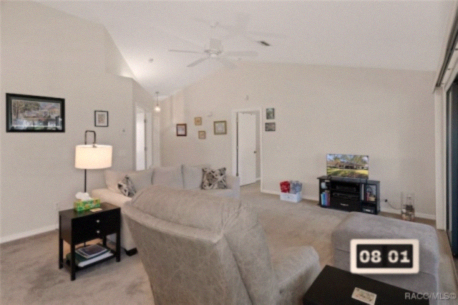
h=8 m=1
